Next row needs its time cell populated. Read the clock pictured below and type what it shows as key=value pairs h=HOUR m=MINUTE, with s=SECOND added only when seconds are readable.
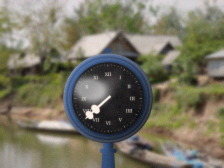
h=7 m=38
